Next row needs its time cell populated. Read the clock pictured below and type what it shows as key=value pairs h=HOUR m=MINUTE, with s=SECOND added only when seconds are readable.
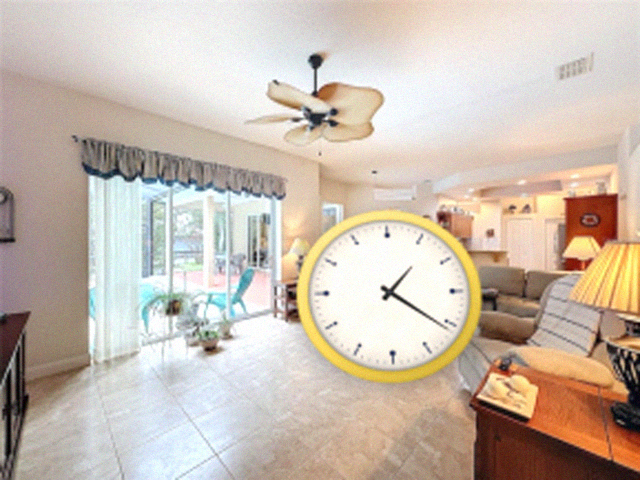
h=1 m=21
